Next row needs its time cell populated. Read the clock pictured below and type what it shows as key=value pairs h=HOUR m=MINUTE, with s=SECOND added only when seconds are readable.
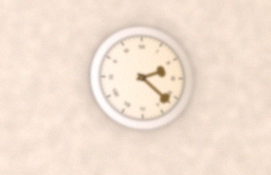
h=2 m=22
